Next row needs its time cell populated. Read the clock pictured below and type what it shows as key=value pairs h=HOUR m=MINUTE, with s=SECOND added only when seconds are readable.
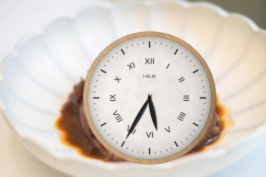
h=5 m=35
